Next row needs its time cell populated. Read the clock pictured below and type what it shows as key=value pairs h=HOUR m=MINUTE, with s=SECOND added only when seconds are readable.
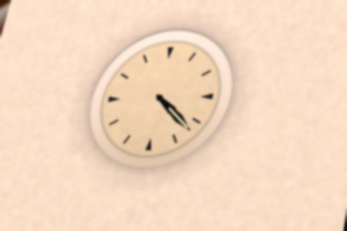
h=4 m=22
